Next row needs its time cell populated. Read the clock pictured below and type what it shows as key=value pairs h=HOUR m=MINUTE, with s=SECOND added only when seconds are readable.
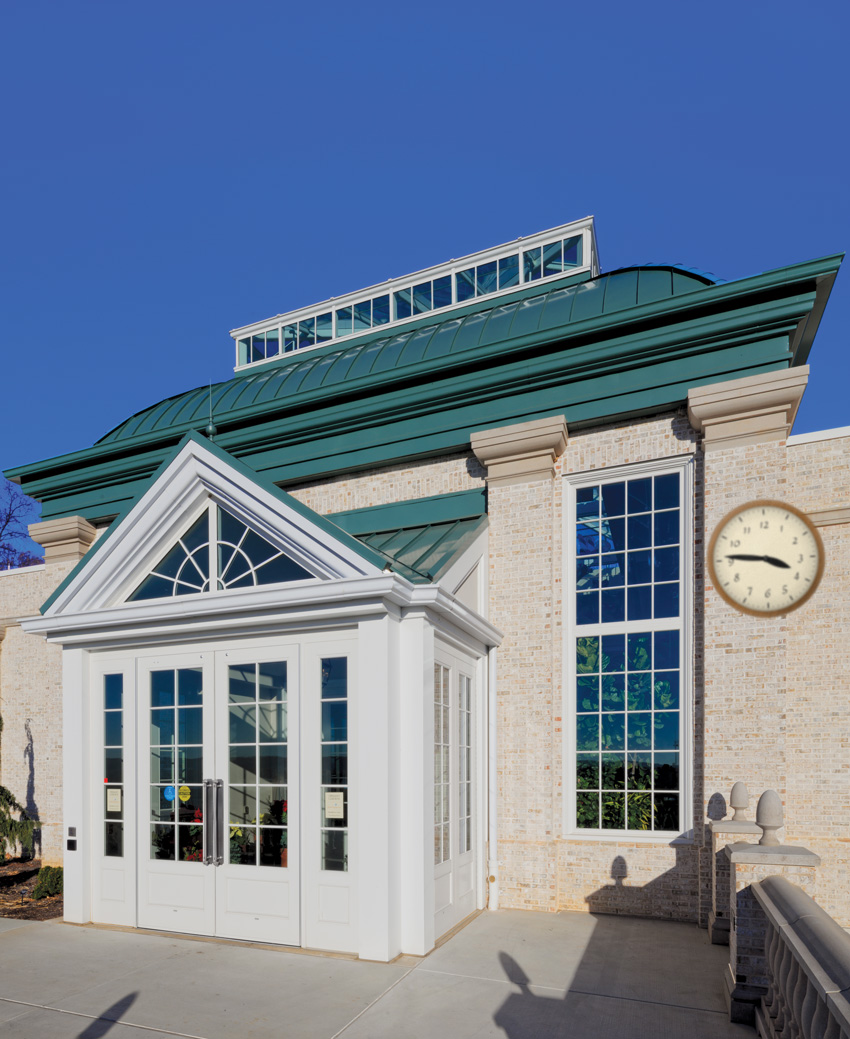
h=3 m=46
